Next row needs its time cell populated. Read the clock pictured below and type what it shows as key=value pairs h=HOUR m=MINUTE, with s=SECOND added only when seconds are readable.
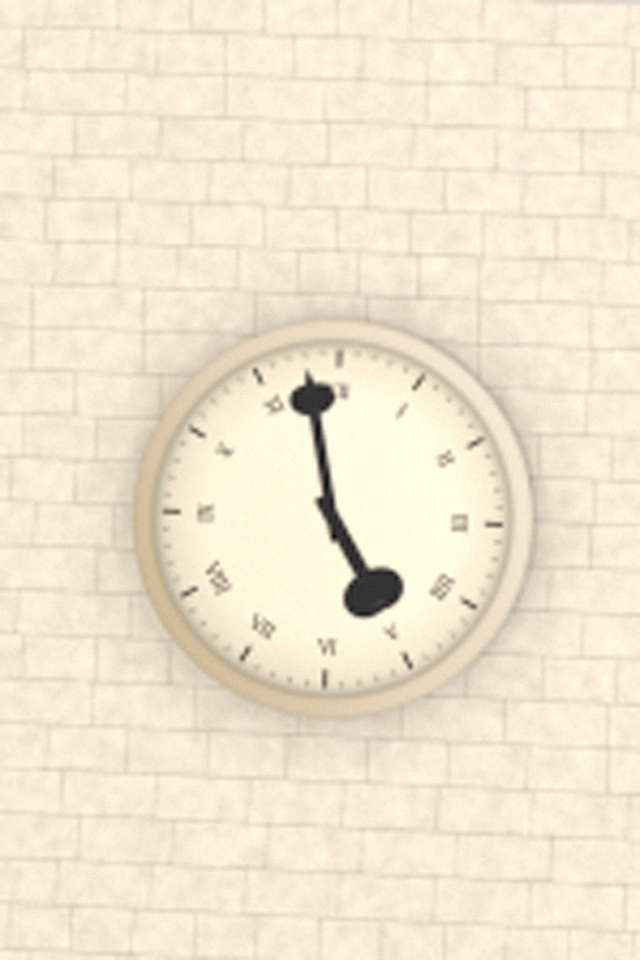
h=4 m=58
